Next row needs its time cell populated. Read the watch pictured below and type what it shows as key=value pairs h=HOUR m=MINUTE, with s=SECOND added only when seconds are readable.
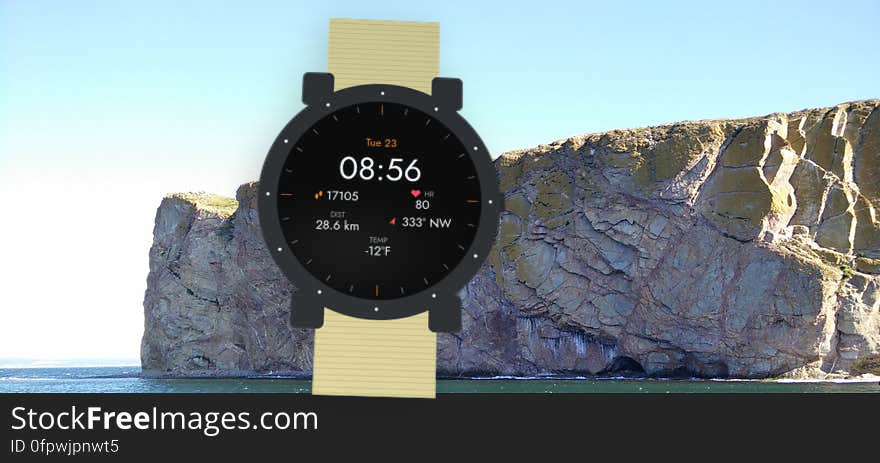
h=8 m=56
